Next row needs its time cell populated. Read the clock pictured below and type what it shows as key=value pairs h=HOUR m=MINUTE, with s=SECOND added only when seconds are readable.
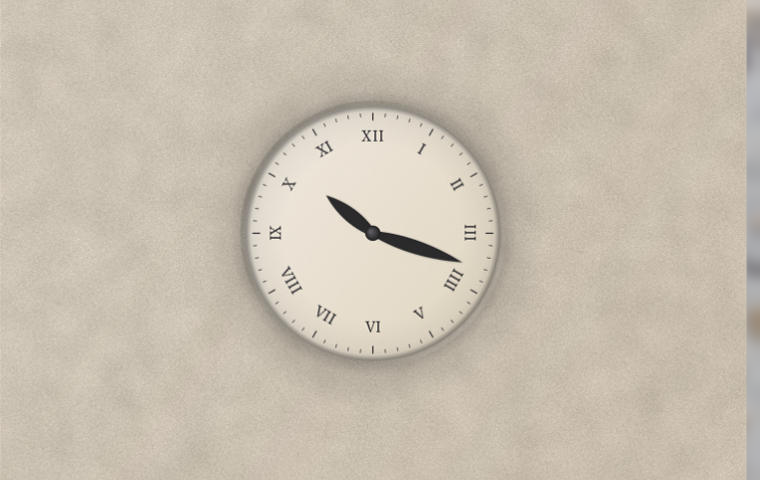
h=10 m=18
